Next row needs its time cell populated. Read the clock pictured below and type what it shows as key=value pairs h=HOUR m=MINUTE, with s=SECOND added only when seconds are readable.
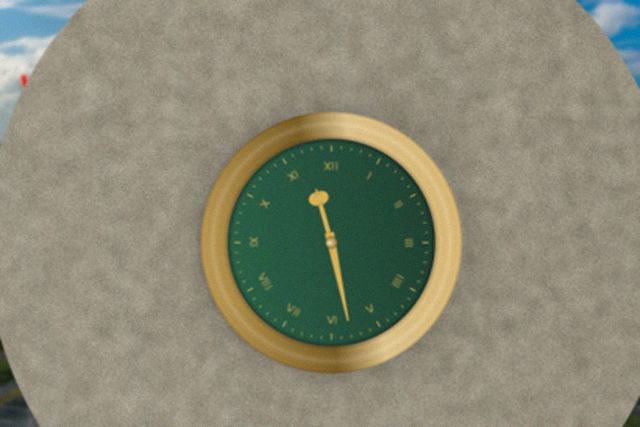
h=11 m=28
